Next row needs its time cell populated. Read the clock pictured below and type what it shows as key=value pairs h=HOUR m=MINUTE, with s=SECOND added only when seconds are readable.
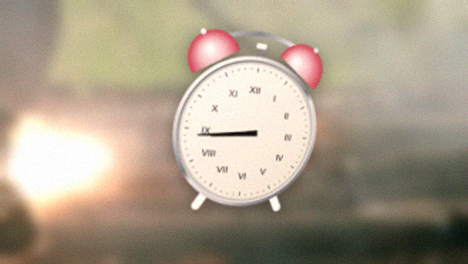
h=8 m=44
